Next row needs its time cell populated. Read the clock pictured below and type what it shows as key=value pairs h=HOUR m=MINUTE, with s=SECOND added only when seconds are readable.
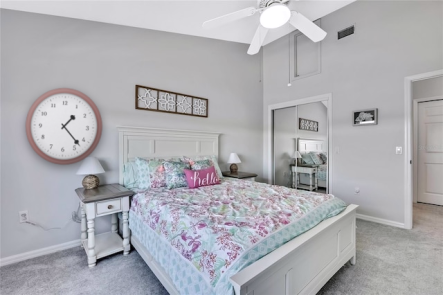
h=1 m=23
